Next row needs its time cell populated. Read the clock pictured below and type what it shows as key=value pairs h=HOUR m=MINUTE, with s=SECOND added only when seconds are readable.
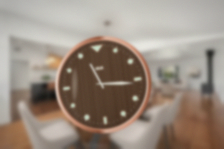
h=11 m=16
